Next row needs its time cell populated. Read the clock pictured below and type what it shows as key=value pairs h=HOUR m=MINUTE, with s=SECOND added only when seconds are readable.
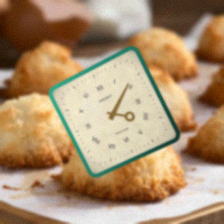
h=4 m=9
